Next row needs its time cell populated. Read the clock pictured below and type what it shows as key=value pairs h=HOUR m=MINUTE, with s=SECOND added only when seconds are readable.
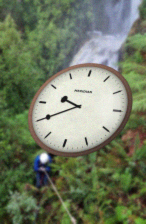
h=9 m=40
